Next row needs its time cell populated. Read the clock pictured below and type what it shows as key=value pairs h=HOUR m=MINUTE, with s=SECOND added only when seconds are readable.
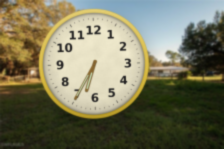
h=6 m=35
